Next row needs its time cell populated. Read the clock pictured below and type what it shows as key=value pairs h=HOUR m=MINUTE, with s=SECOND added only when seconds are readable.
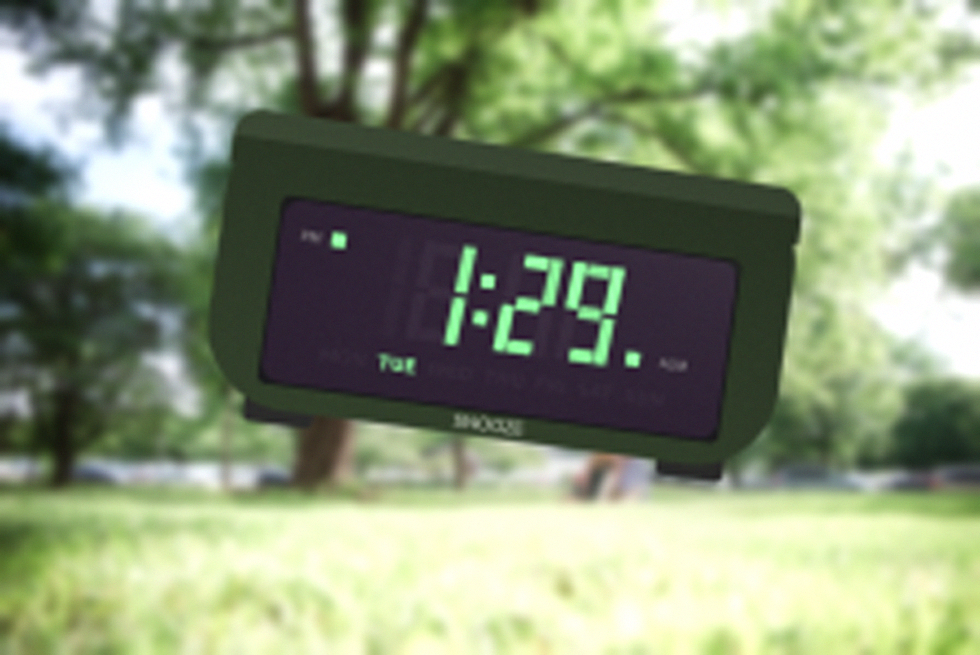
h=1 m=29
